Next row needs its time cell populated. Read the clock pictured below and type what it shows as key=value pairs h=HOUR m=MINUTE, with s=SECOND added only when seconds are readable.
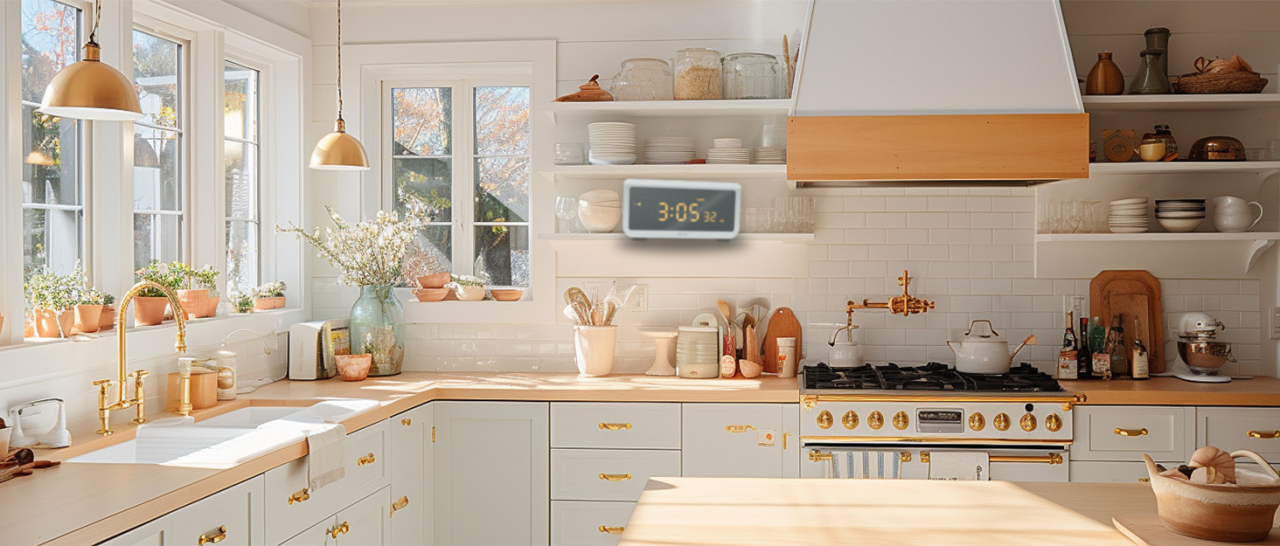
h=3 m=5 s=32
